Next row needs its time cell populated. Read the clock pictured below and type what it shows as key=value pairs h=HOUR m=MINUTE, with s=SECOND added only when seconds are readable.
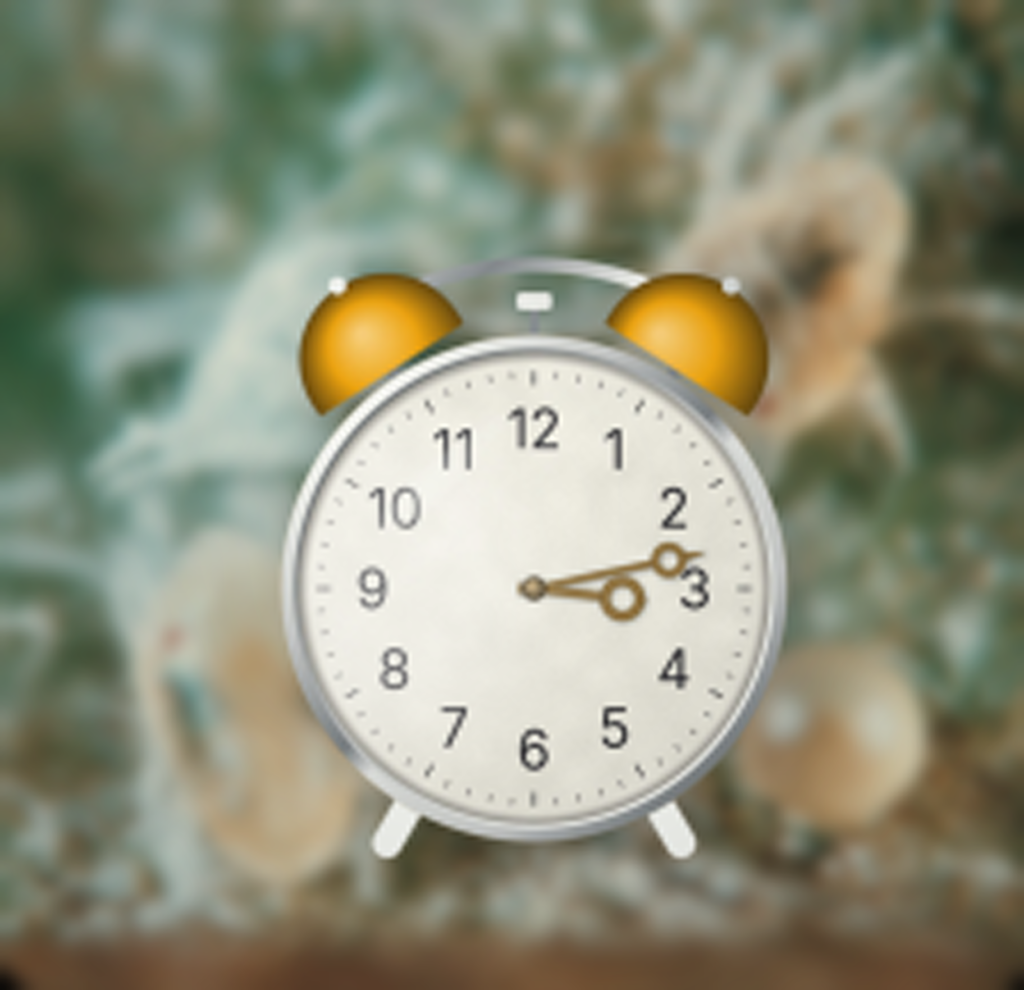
h=3 m=13
